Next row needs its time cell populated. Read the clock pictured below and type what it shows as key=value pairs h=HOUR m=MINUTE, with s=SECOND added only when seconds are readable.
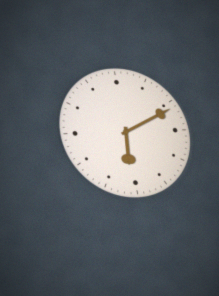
h=6 m=11
